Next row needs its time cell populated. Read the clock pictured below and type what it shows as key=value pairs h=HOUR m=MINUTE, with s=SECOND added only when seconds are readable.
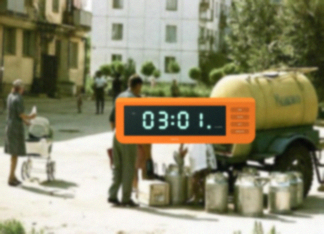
h=3 m=1
